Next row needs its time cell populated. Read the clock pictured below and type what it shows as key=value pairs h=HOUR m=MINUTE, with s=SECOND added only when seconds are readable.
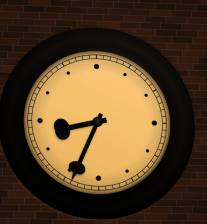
h=8 m=34
